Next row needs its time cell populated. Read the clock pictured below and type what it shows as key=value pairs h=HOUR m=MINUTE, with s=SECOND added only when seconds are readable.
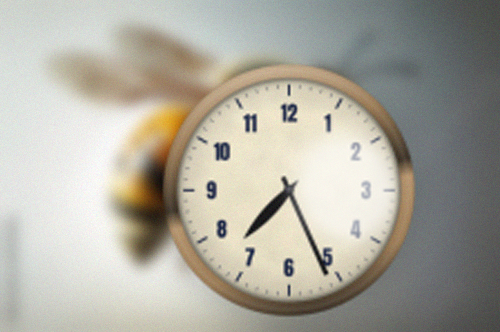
h=7 m=26
